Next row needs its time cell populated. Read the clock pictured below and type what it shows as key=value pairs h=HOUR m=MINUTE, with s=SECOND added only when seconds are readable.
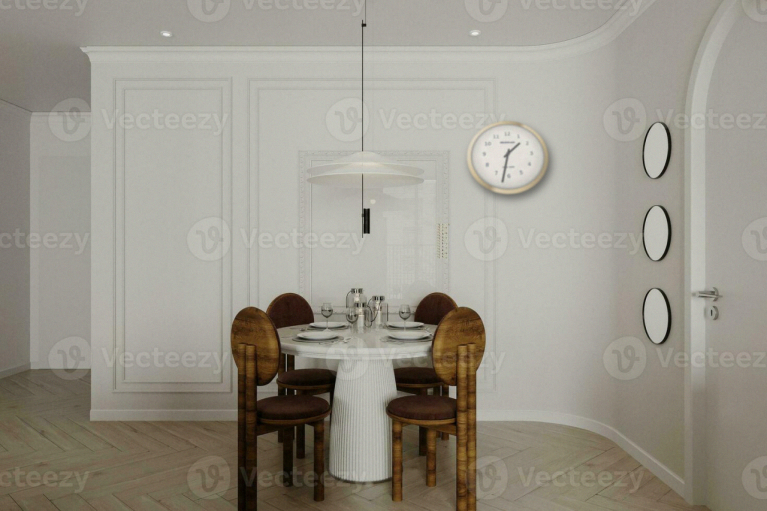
h=1 m=32
